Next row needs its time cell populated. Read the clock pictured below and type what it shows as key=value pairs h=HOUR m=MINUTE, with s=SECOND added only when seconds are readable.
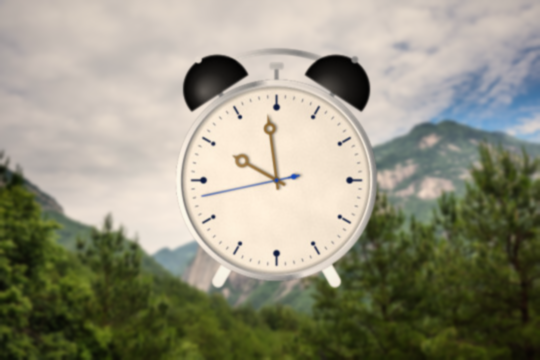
h=9 m=58 s=43
